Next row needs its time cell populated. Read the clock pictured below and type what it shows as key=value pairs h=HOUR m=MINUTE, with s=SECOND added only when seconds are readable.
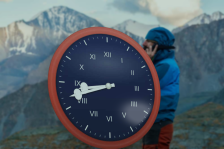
h=8 m=42
